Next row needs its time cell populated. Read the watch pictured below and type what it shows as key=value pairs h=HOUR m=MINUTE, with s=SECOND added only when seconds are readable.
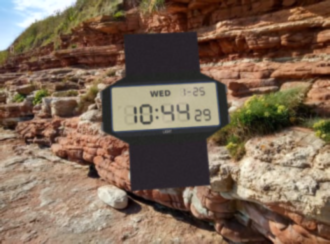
h=10 m=44 s=29
